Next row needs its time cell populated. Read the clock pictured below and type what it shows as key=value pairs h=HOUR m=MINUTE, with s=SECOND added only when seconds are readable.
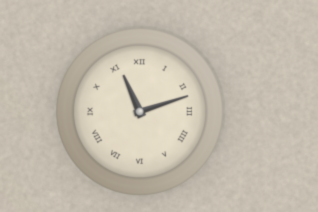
h=11 m=12
